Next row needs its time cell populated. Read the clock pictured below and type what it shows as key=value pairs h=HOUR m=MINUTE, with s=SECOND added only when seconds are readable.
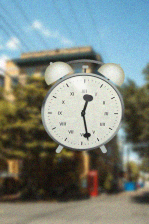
h=12 m=28
